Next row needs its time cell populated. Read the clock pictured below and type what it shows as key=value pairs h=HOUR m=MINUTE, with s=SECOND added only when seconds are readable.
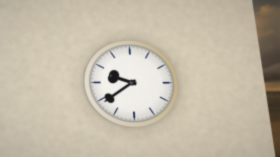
h=9 m=39
